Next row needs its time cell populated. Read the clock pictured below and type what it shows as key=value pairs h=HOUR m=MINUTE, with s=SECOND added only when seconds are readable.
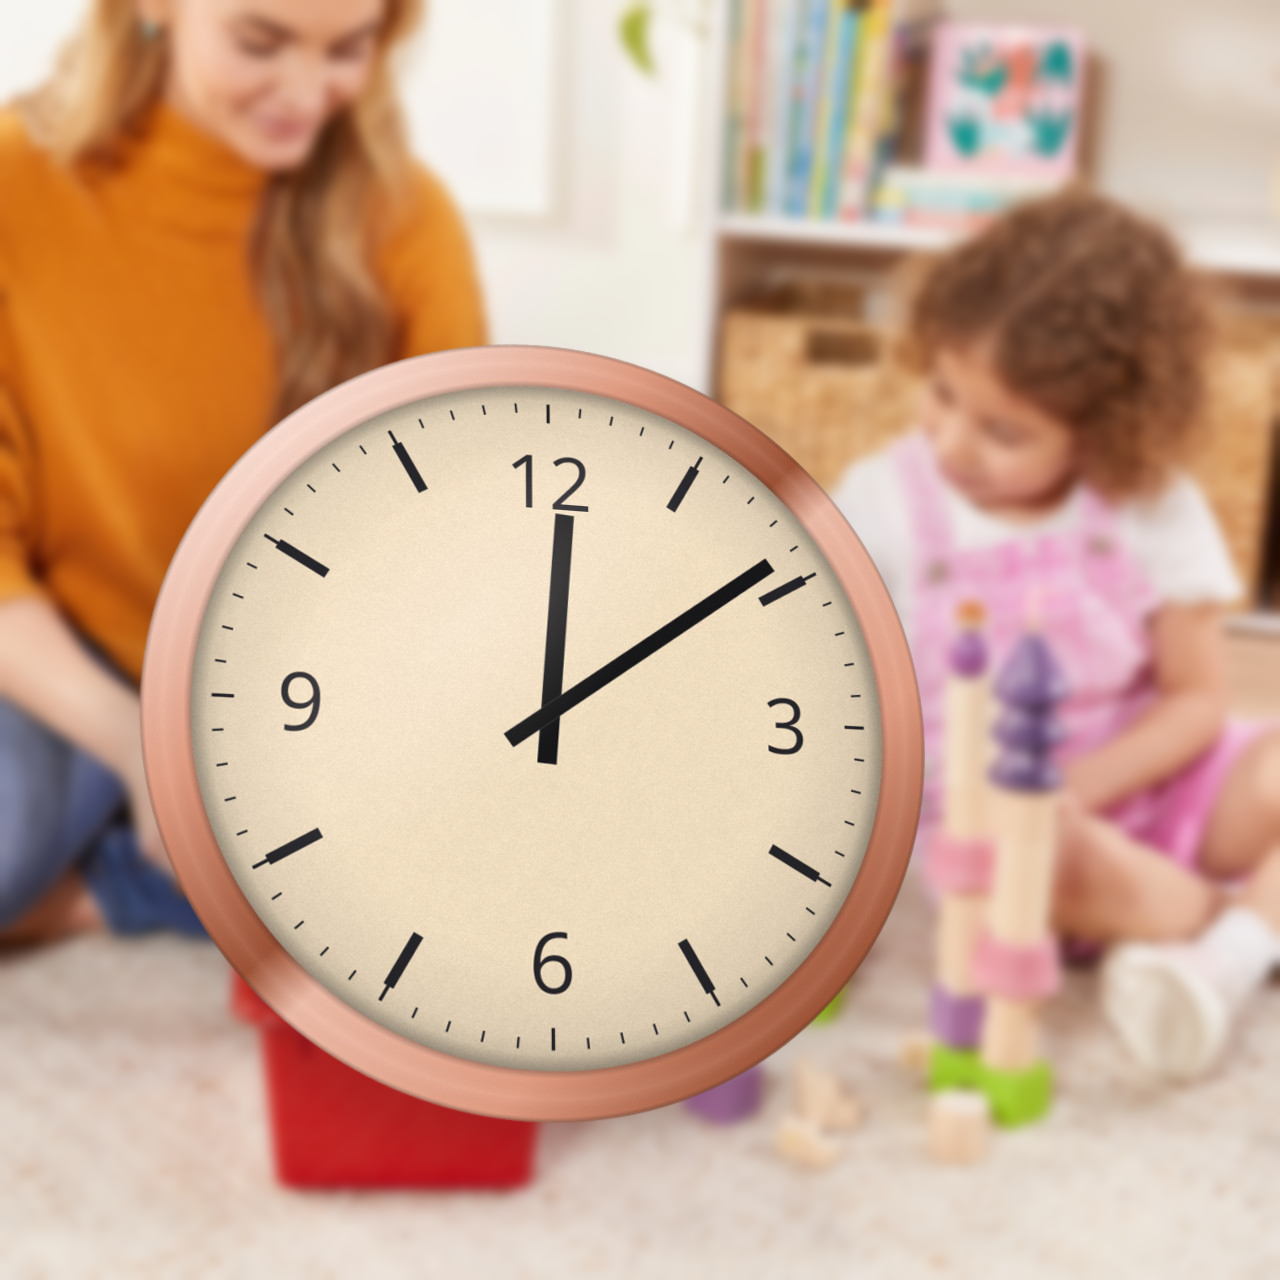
h=12 m=9
